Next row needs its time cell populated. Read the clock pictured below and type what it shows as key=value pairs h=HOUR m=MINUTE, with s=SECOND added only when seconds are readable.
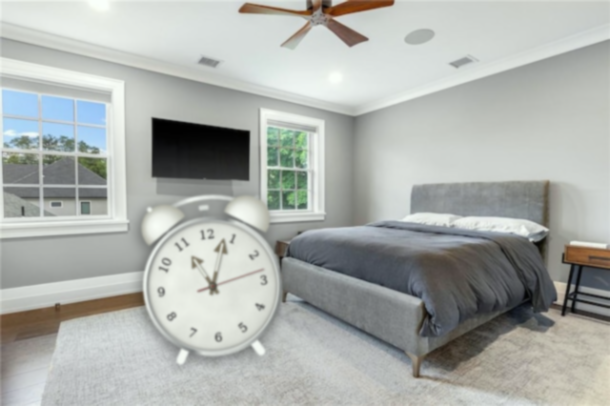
h=11 m=3 s=13
